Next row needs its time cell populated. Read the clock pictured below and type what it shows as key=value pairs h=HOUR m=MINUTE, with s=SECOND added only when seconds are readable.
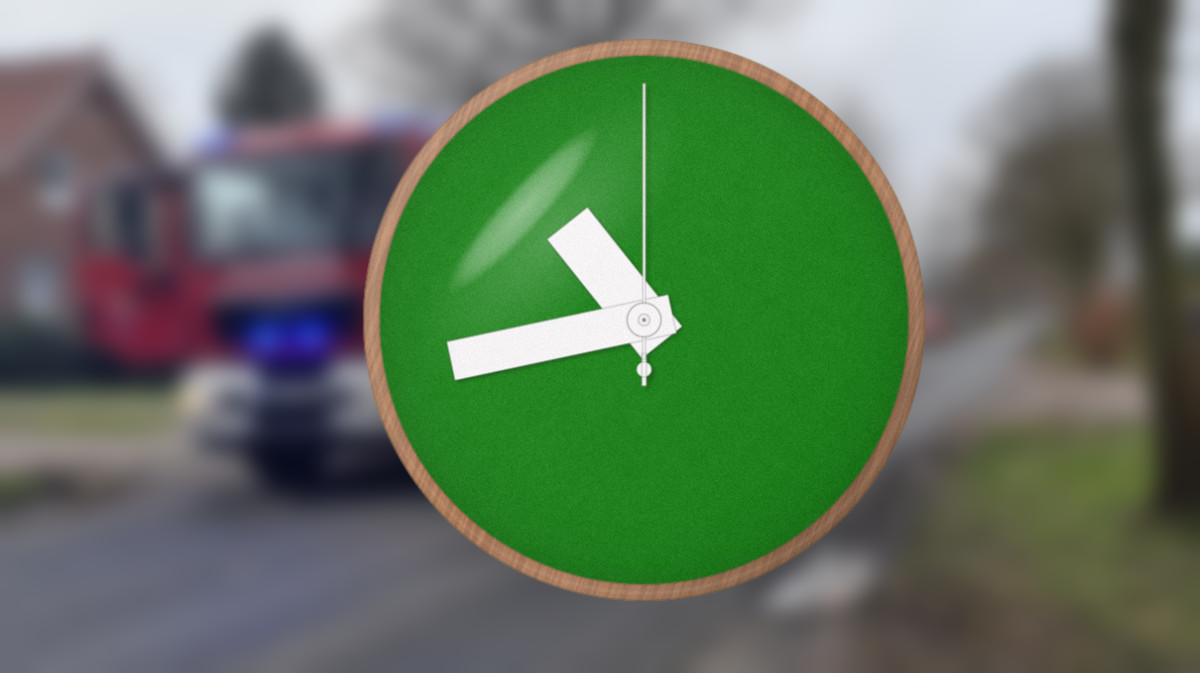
h=10 m=43 s=0
